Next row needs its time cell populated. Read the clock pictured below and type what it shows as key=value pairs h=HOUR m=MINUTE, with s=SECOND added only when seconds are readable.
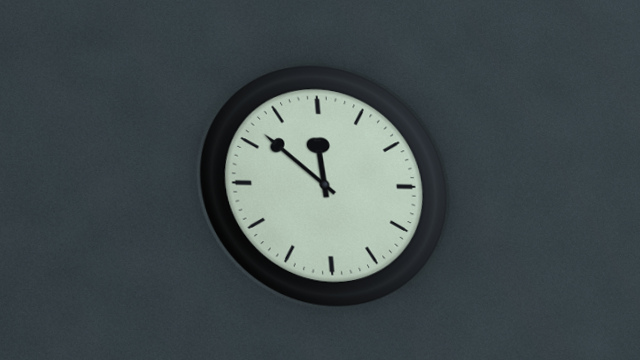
h=11 m=52
